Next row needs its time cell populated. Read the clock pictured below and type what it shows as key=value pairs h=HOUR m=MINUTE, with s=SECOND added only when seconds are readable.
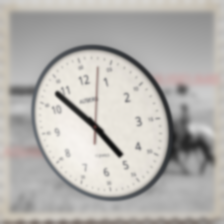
h=4 m=53 s=3
